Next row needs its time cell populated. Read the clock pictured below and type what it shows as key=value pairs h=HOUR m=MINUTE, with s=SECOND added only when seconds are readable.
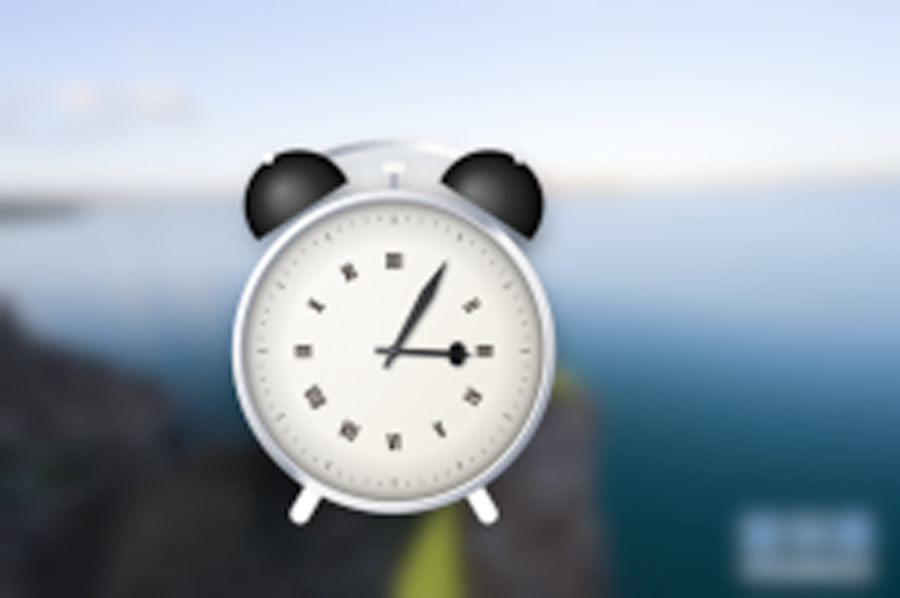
h=3 m=5
